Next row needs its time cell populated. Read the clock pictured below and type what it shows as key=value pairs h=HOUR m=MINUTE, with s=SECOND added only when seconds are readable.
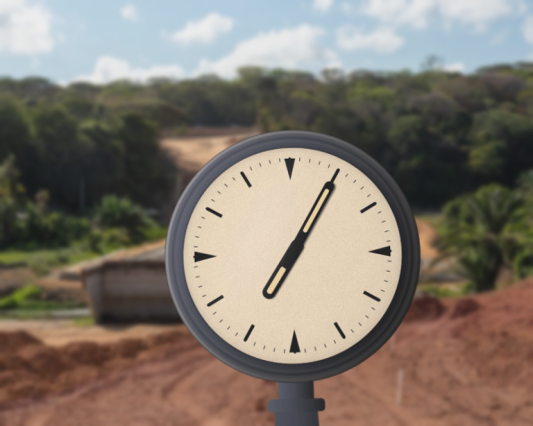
h=7 m=5
